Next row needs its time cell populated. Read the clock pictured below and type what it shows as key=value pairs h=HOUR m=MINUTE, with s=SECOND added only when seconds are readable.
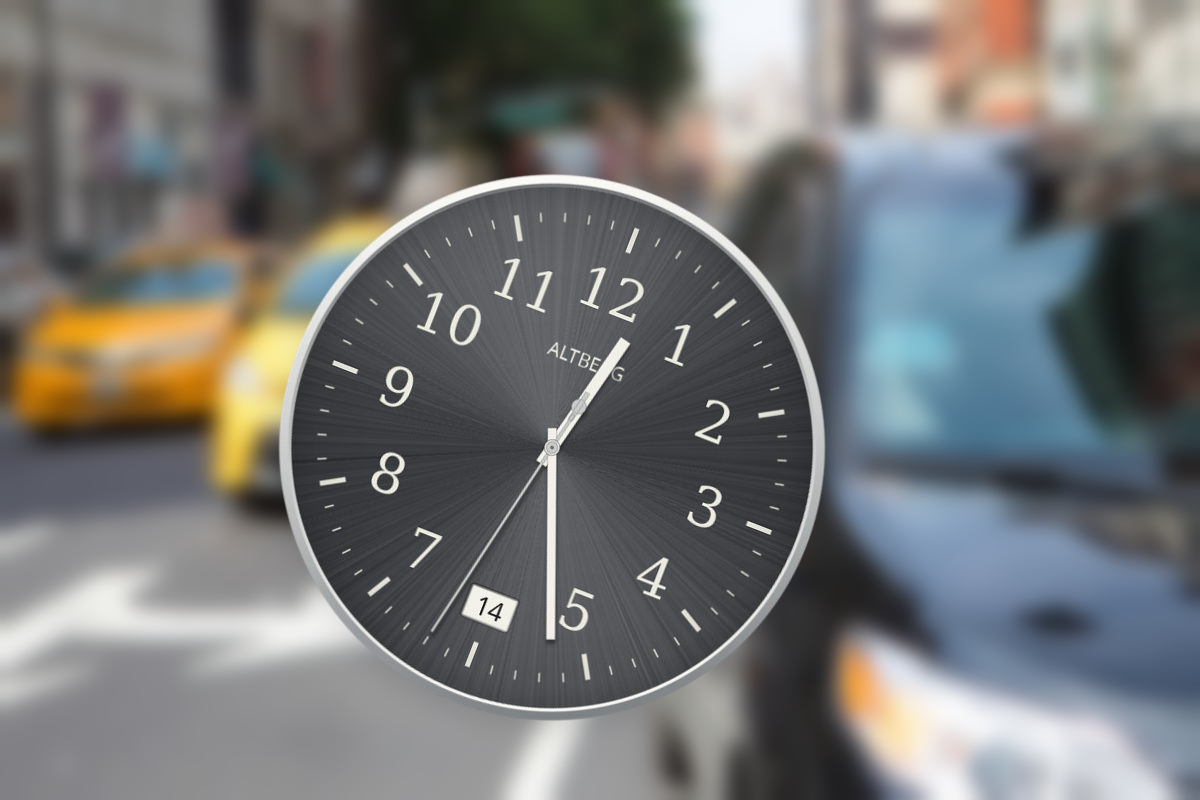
h=12 m=26 s=32
